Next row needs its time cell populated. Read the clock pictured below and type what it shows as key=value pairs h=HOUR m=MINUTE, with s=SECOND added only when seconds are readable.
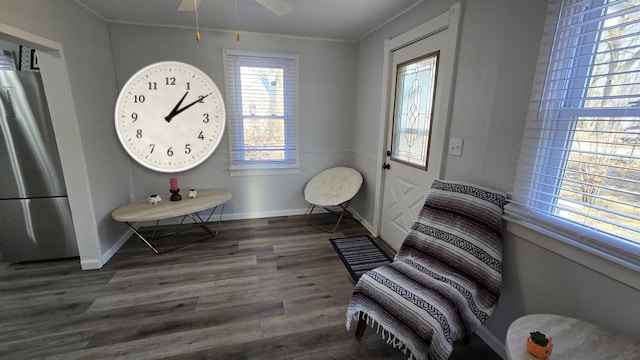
h=1 m=10
